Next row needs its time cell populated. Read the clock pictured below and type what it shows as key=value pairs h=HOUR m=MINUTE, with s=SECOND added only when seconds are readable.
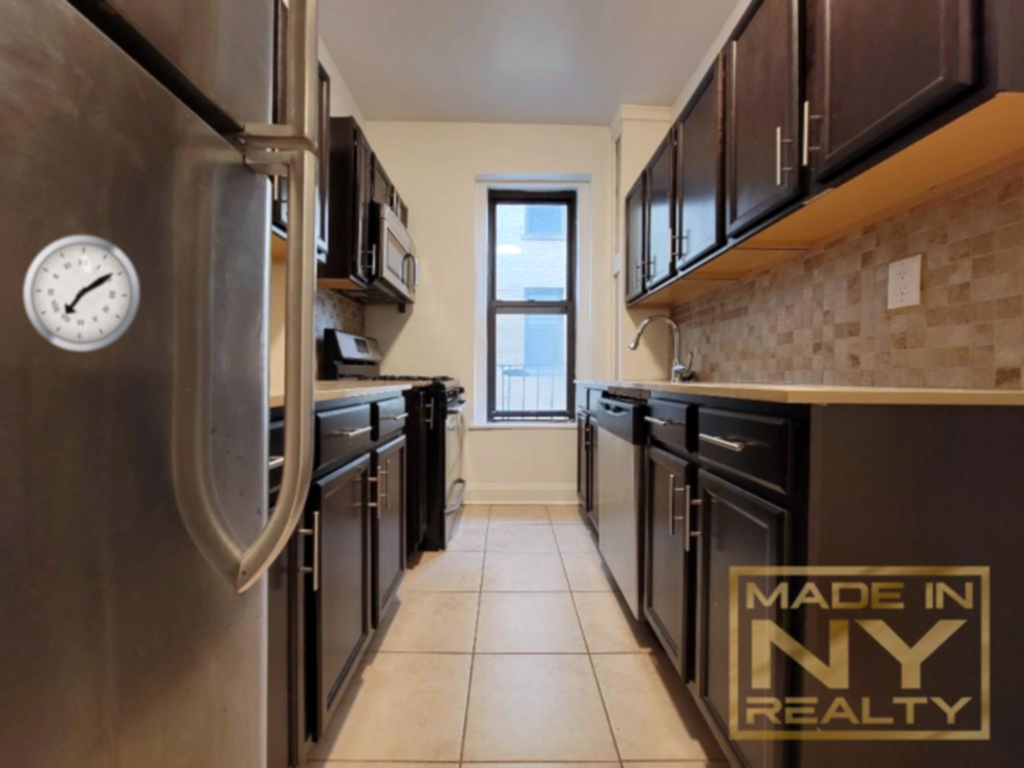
h=7 m=9
